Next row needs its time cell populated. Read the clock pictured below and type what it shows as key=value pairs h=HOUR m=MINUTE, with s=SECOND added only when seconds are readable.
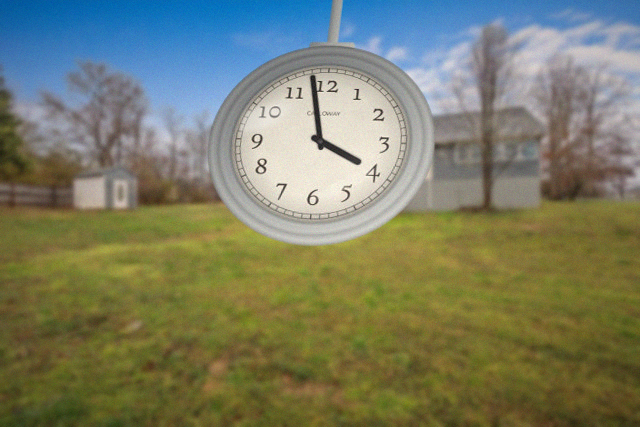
h=3 m=58
